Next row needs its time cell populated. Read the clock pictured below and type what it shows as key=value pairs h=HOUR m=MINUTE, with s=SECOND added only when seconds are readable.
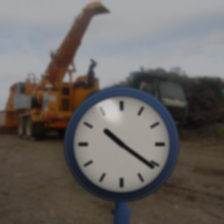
h=10 m=21
